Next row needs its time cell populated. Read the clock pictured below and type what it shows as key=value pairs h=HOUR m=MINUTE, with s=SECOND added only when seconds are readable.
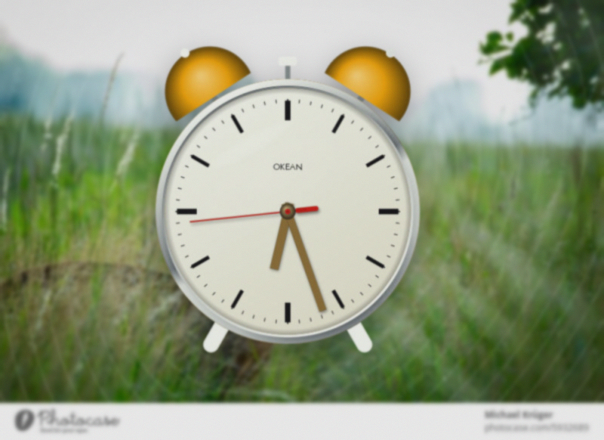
h=6 m=26 s=44
